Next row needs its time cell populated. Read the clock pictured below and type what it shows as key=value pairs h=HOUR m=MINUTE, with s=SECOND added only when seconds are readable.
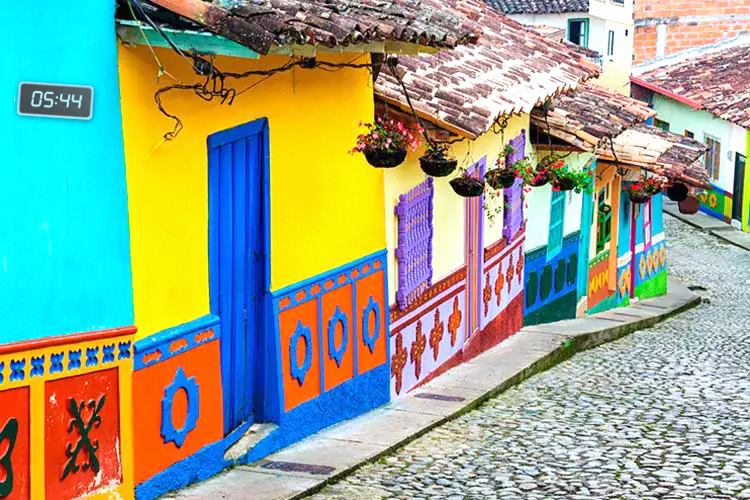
h=5 m=44
